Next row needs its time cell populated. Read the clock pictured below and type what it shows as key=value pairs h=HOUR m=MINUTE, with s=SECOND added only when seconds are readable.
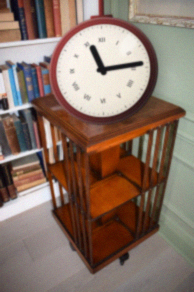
h=11 m=14
